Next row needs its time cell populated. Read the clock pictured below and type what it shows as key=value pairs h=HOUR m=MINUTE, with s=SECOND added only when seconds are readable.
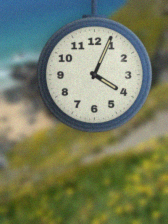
h=4 m=4
